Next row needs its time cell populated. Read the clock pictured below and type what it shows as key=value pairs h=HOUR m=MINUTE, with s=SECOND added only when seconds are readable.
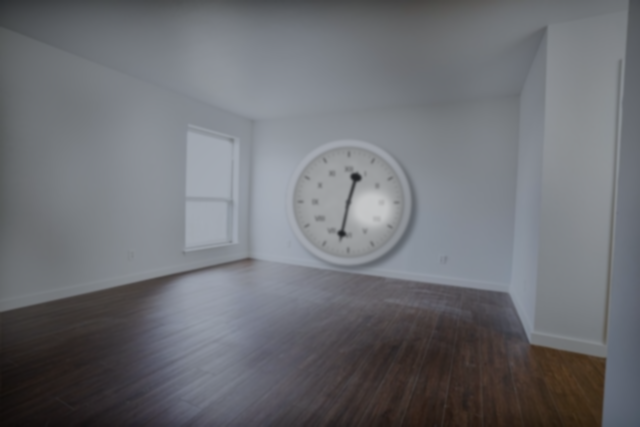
h=12 m=32
